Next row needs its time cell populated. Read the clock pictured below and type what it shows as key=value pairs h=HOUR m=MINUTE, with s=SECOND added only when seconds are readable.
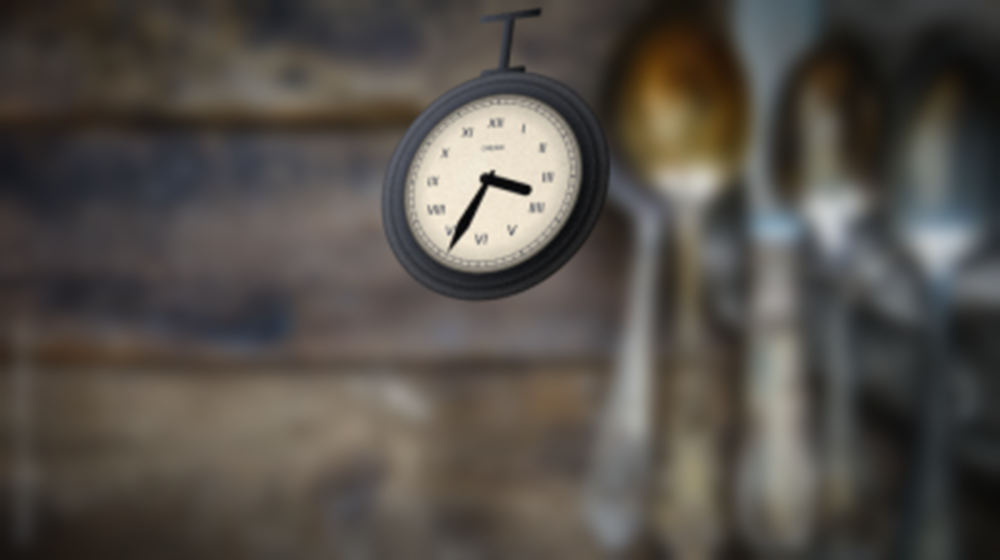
h=3 m=34
